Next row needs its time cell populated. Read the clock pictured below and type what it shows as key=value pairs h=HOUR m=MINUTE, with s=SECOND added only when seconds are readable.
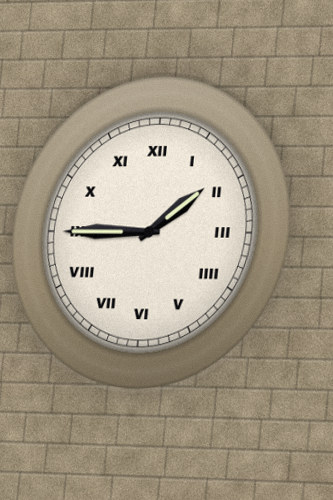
h=1 m=45
